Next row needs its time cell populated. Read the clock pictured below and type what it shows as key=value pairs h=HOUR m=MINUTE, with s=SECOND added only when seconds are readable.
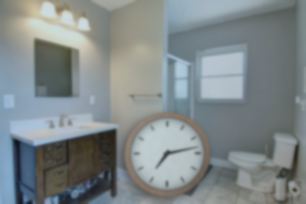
h=7 m=13
